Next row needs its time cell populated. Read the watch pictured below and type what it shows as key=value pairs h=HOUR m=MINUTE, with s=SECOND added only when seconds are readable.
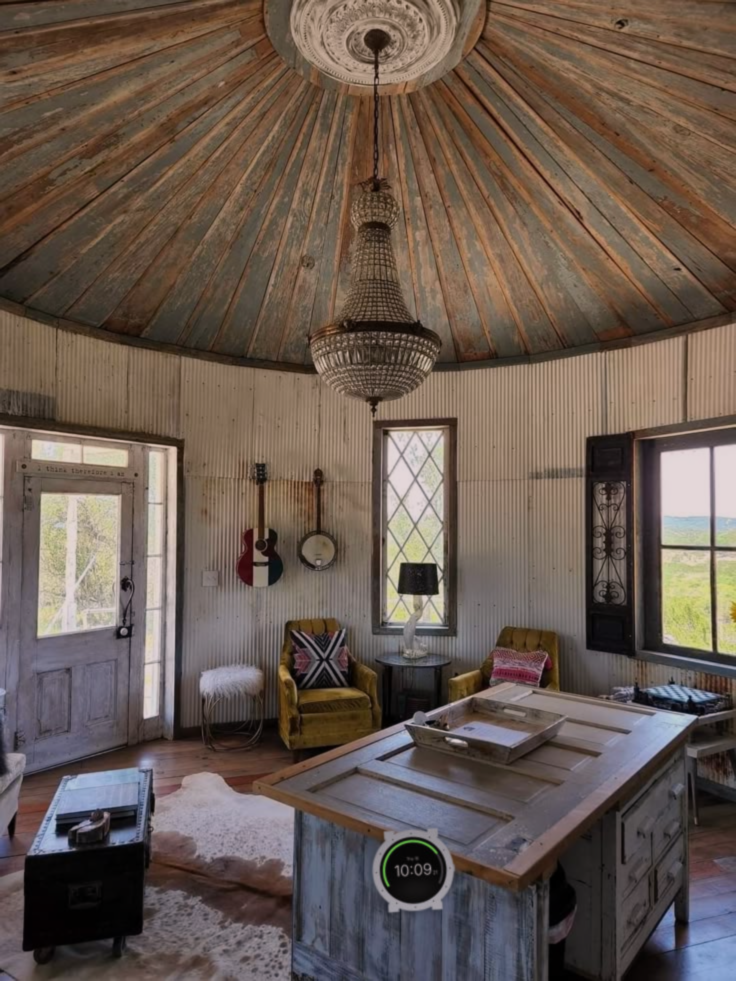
h=10 m=9
